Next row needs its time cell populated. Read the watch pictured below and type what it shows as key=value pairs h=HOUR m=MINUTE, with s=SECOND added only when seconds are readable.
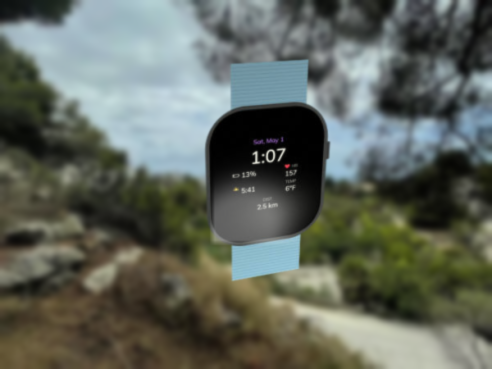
h=1 m=7
